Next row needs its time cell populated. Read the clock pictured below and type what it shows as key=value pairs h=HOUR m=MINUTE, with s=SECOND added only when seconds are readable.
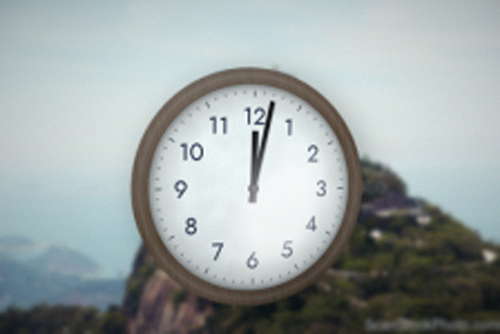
h=12 m=2
